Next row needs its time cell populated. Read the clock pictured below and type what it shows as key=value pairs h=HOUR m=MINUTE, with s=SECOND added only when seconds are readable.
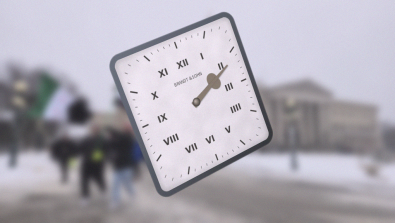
h=2 m=11
